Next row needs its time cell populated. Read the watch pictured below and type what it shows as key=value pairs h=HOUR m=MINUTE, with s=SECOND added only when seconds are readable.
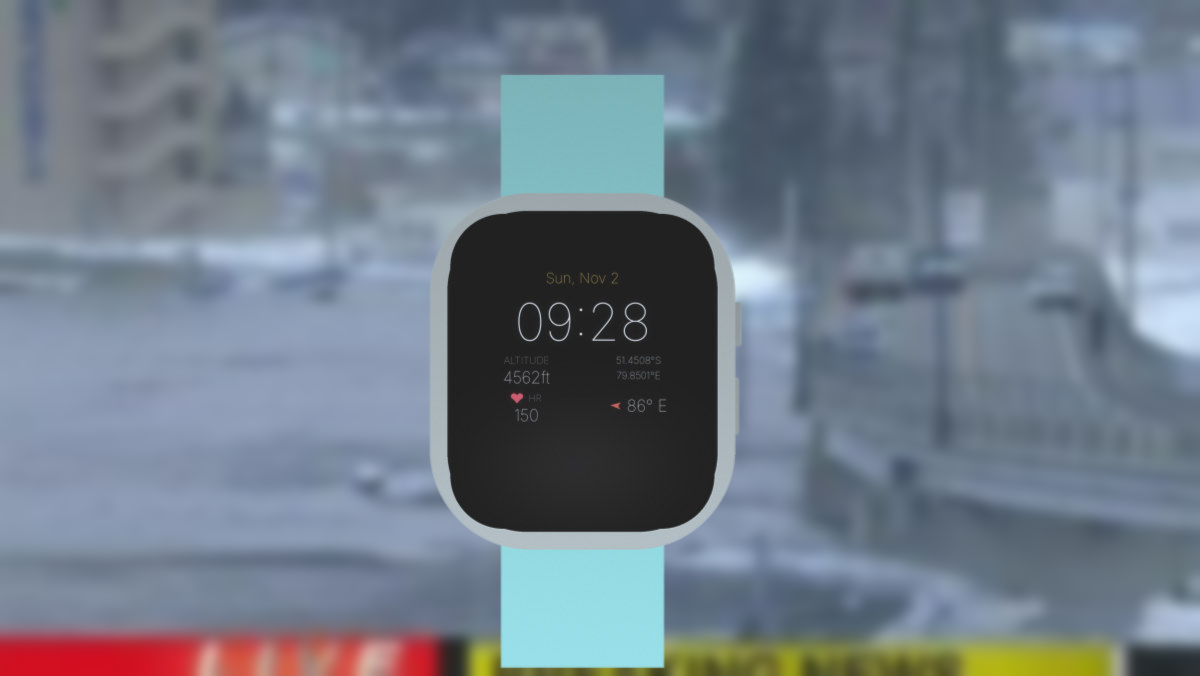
h=9 m=28
